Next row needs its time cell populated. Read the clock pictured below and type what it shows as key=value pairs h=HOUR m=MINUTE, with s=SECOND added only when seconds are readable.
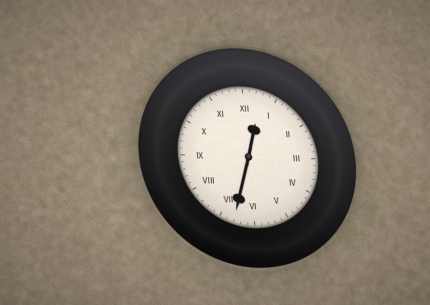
h=12 m=33
